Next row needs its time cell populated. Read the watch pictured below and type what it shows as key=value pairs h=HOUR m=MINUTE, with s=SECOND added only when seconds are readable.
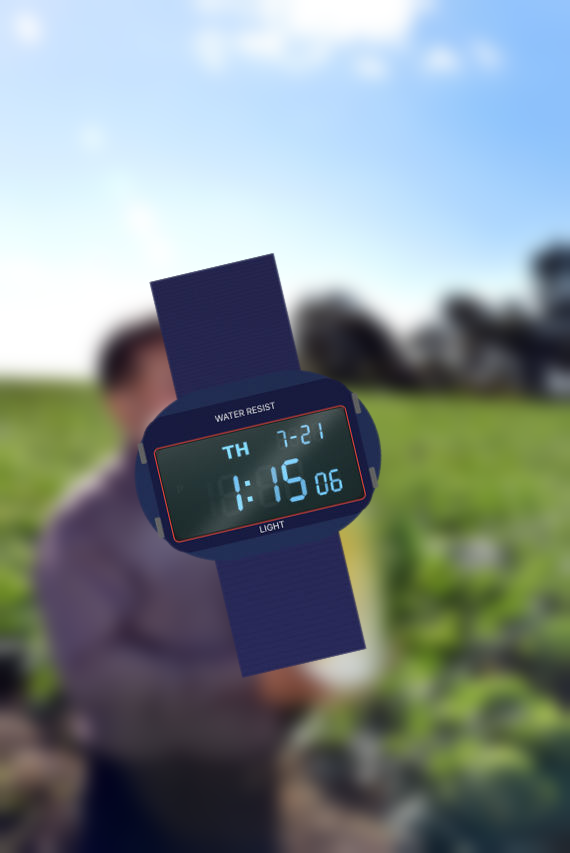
h=1 m=15 s=6
